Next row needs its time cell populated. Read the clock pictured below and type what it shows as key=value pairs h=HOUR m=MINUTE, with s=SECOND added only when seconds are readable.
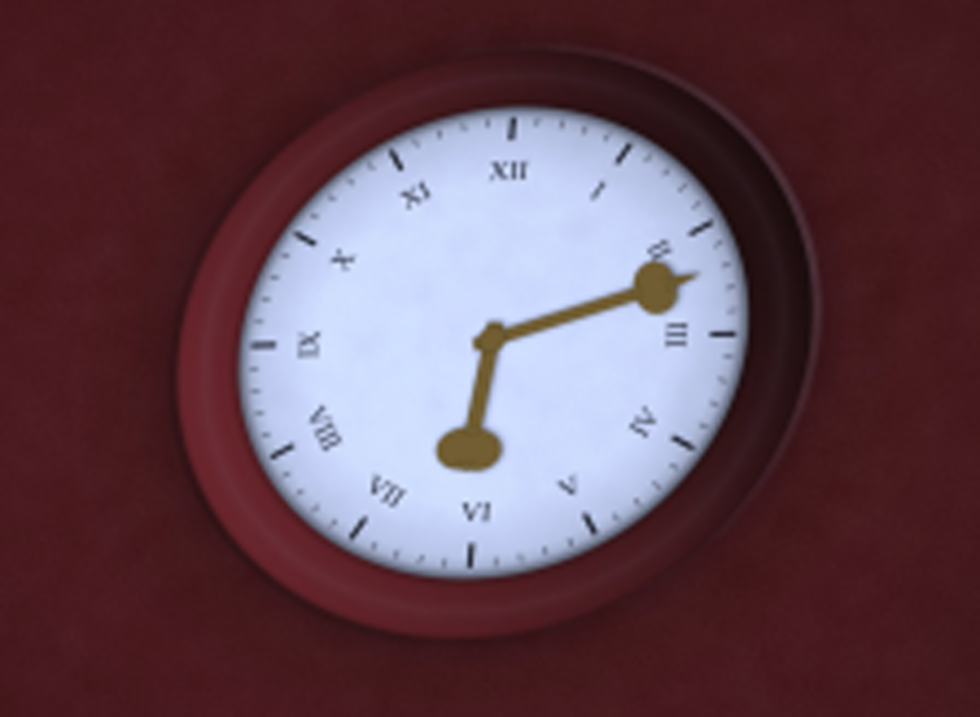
h=6 m=12
